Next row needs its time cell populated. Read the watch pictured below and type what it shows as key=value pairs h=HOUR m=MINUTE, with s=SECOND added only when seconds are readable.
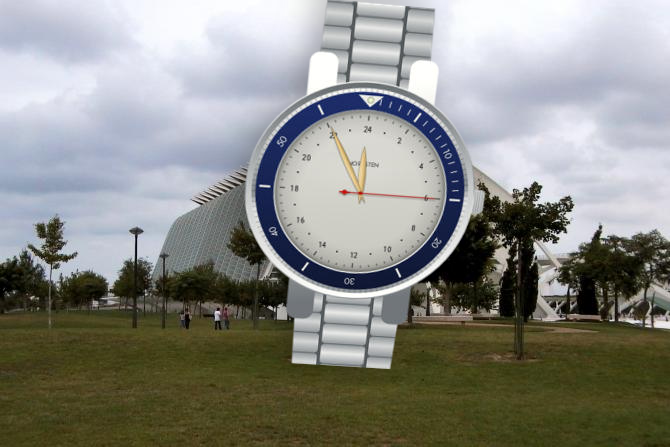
h=23 m=55 s=15
